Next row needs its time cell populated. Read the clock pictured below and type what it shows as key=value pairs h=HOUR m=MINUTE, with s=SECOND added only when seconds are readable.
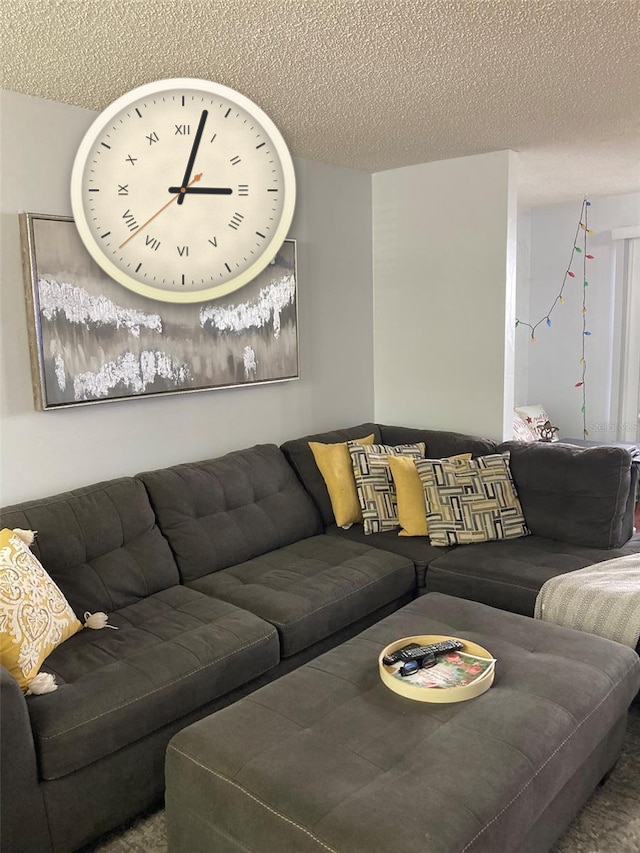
h=3 m=2 s=38
